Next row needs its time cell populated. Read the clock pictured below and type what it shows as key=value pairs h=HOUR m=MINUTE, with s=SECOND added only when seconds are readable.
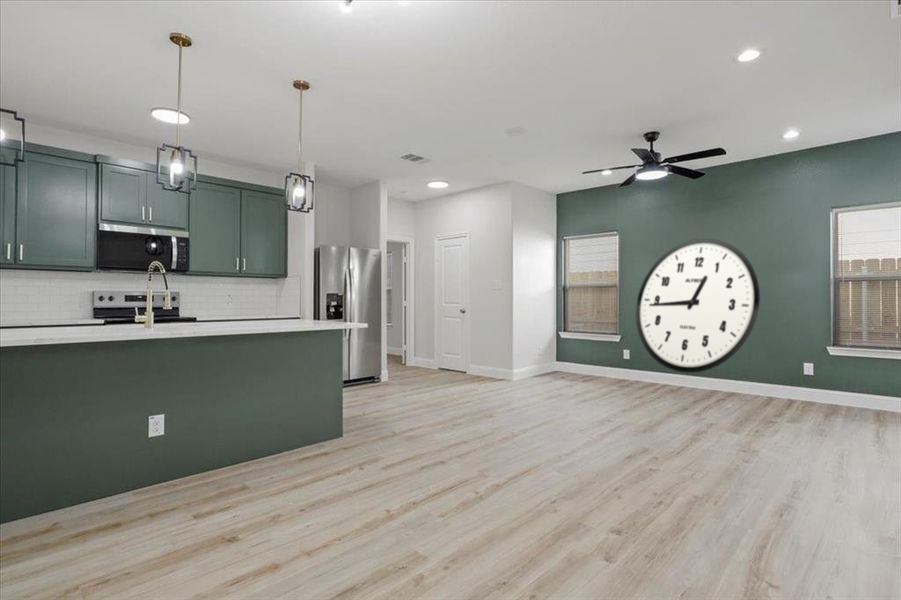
h=12 m=44
